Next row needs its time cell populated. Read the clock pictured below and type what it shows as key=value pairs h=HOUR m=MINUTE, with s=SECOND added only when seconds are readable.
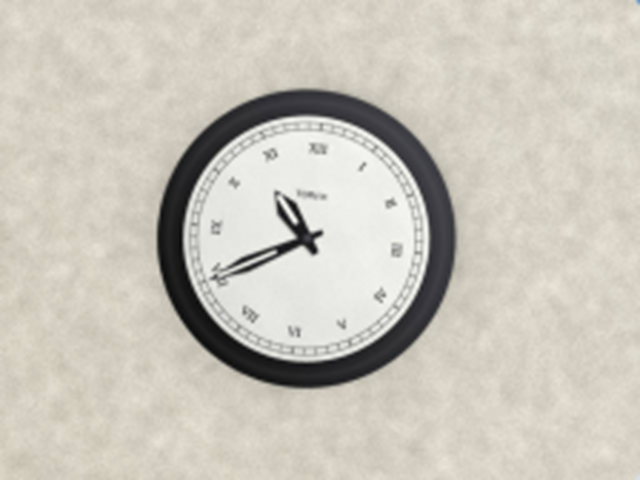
h=10 m=40
